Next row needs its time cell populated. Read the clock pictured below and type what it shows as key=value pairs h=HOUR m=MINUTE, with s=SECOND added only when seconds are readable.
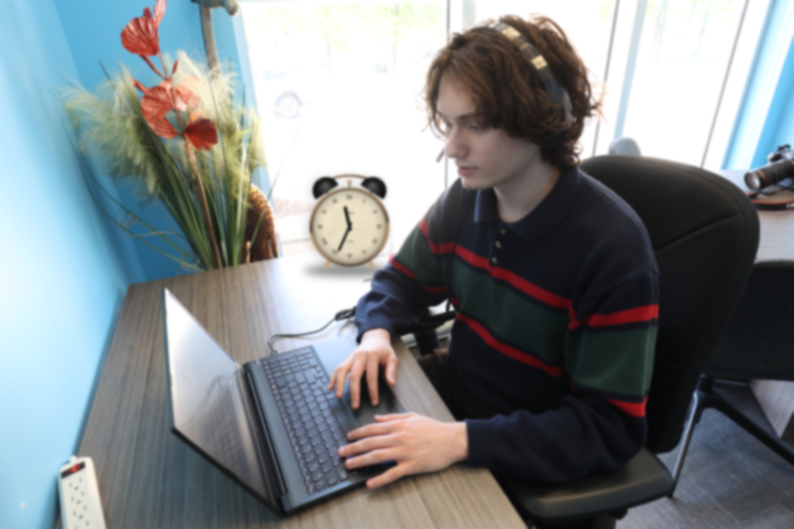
h=11 m=34
